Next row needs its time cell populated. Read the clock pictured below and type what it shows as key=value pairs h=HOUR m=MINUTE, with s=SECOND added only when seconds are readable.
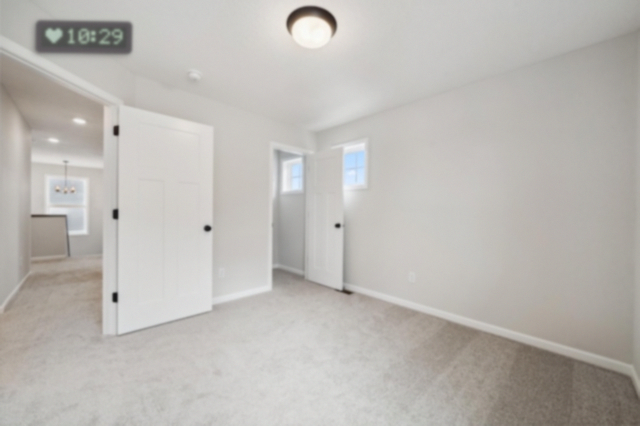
h=10 m=29
